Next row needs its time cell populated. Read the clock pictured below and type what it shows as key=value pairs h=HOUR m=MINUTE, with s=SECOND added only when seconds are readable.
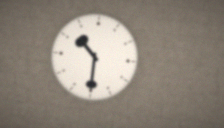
h=10 m=30
